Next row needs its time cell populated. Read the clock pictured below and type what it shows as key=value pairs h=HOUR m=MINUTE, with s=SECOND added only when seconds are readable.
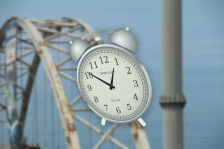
h=12 m=51
